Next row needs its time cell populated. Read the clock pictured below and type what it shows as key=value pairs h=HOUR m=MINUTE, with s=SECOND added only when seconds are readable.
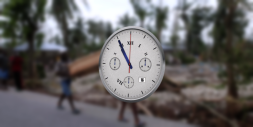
h=10 m=55
